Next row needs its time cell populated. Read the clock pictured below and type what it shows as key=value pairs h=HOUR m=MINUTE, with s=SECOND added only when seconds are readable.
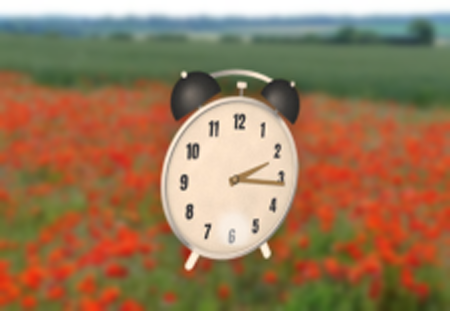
h=2 m=16
